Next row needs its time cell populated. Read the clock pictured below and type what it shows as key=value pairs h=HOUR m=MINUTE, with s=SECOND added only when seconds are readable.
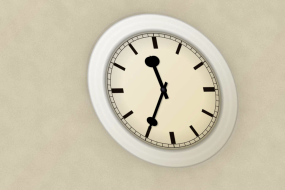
h=11 m=35
